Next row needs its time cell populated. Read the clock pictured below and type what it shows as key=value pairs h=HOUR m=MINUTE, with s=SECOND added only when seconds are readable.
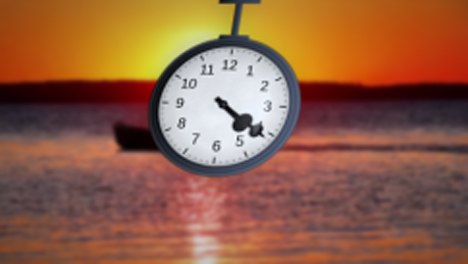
h=4 m=21
